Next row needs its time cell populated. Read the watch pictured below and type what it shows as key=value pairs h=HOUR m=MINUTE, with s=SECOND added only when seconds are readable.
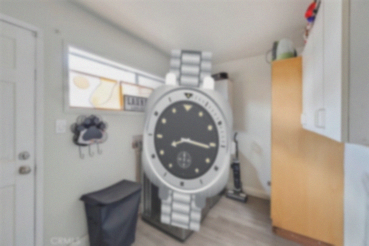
h=8 m=16
